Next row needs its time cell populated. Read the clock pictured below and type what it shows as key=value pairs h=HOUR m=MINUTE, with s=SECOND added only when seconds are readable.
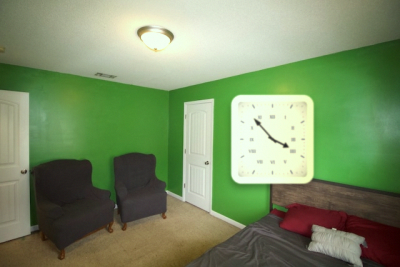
h=3 m=53
